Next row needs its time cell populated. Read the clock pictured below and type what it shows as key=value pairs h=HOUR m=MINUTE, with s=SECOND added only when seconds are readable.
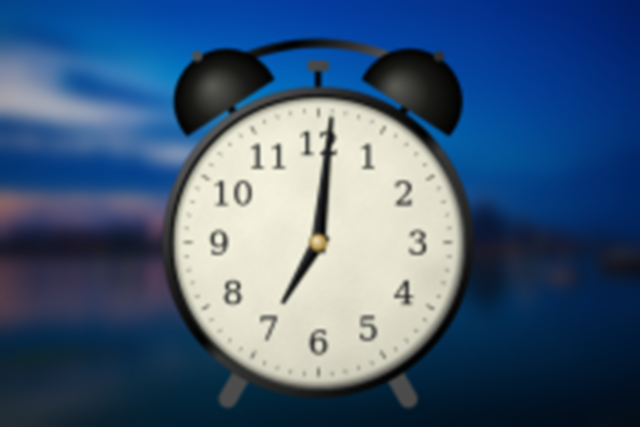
h=7 m=1
